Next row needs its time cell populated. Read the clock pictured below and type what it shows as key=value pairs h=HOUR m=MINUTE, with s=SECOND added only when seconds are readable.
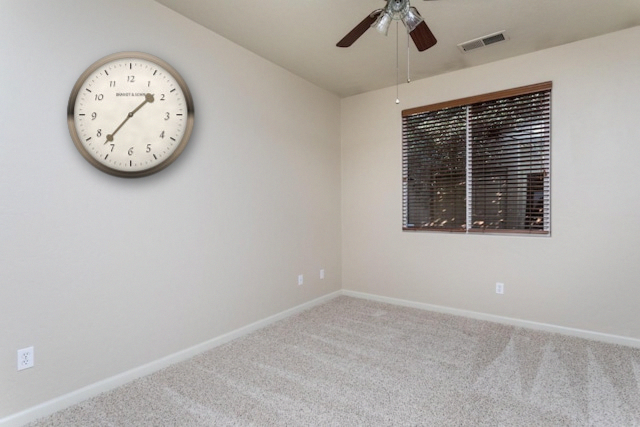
h=1 m=37
